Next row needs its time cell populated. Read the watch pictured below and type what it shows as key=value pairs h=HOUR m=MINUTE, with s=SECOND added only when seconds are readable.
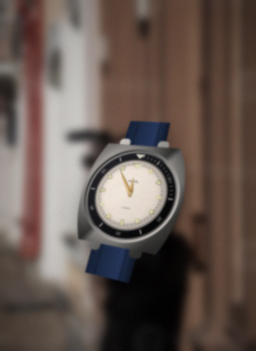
h=11 m=54
